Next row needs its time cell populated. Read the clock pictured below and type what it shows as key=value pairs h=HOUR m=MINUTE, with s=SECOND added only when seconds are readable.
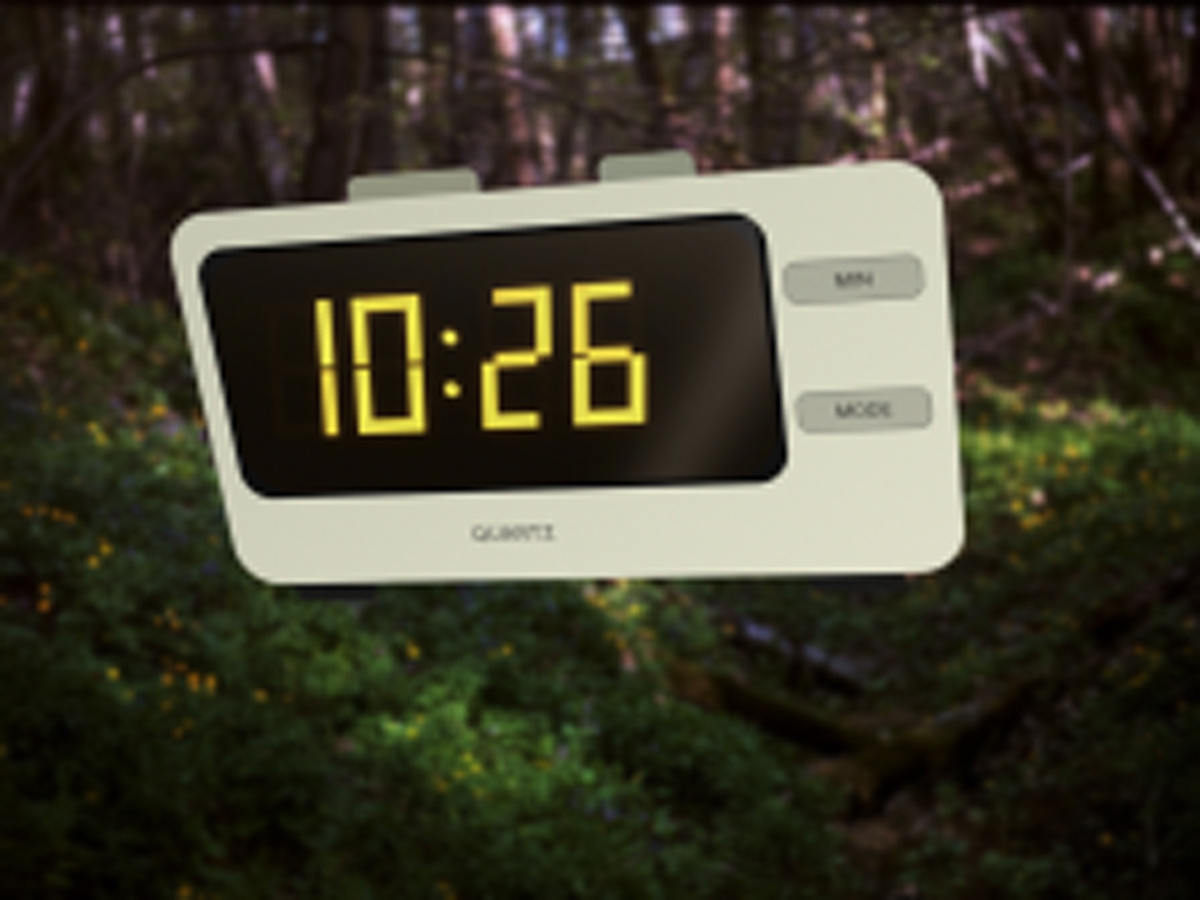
h=10 m=26
